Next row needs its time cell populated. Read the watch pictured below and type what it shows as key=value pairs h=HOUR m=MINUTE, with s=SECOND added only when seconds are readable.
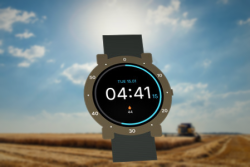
h=4 m=41
